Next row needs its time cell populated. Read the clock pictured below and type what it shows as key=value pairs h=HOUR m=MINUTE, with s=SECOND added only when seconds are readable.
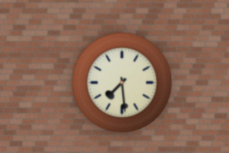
h=7 m=29
